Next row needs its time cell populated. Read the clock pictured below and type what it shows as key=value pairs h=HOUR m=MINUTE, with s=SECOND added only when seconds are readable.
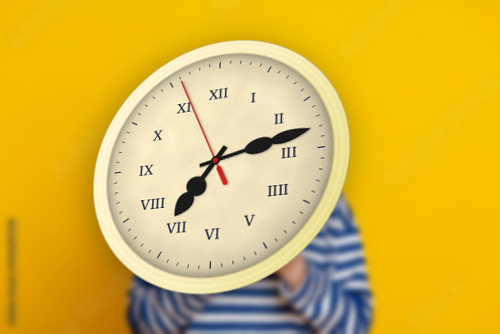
h=7 m=12 s=56
